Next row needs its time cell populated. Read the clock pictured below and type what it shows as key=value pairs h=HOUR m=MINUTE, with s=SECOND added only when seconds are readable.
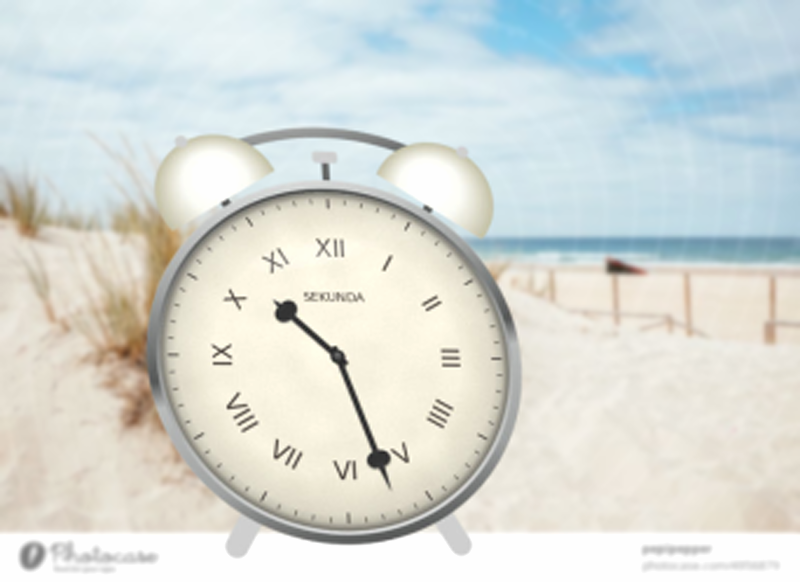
h=10 m=27
